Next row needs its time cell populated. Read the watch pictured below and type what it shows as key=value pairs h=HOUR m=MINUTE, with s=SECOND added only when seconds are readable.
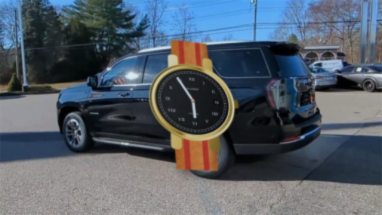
h=5 m=55
